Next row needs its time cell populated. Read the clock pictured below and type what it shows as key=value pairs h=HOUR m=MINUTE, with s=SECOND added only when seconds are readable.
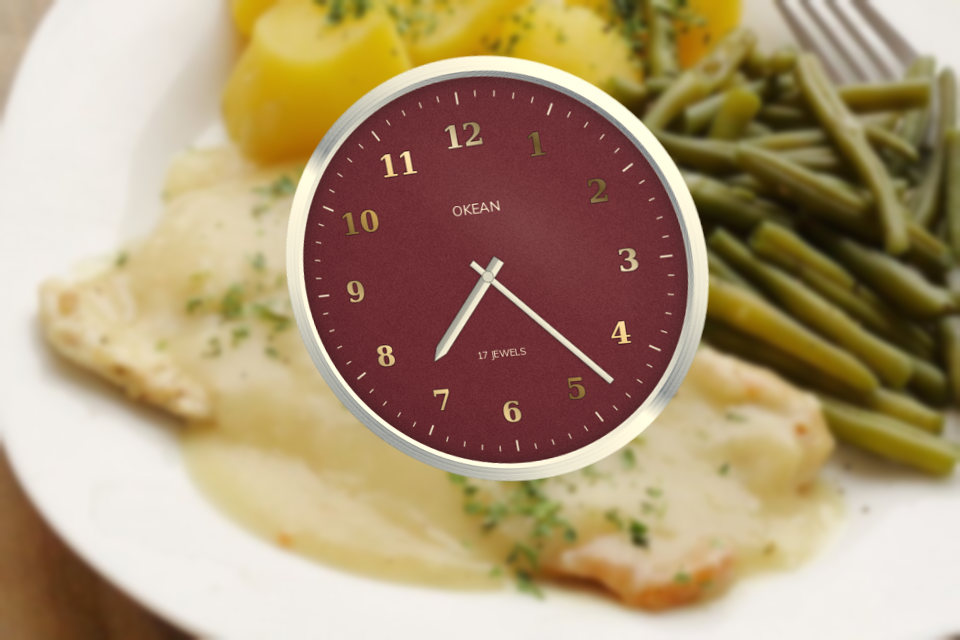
h=7 m=23
